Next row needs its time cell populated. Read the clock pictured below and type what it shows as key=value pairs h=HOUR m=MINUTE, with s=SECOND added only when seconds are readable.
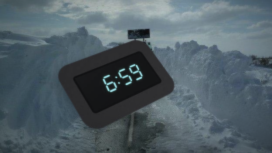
h=6 m=59
